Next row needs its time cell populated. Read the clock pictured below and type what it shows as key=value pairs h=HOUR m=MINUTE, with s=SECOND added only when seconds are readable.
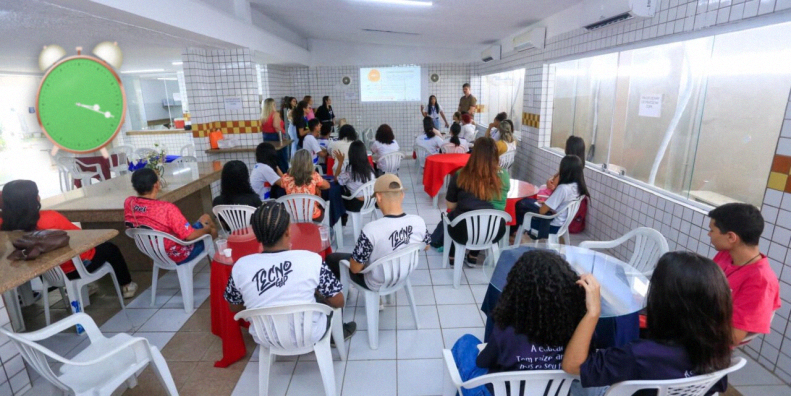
h=3 m=18
